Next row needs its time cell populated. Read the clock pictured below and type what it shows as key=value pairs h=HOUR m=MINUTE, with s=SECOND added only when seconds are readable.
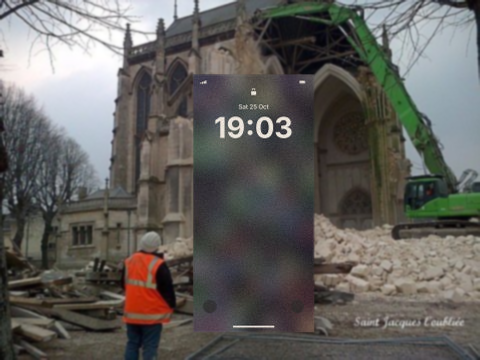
h=19 m=3
